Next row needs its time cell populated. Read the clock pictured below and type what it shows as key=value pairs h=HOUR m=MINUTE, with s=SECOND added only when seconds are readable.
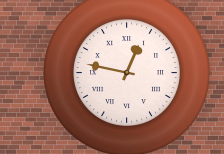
h=12 m=47
